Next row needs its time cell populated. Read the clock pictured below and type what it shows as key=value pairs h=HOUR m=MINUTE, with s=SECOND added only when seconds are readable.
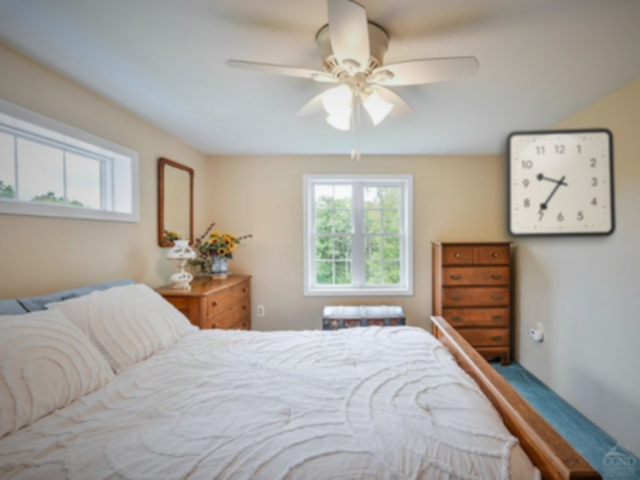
h=9 m=36
